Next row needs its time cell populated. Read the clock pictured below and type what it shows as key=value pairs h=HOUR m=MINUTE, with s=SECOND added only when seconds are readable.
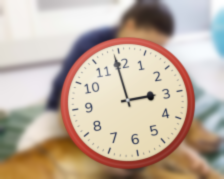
h=2 m=59
